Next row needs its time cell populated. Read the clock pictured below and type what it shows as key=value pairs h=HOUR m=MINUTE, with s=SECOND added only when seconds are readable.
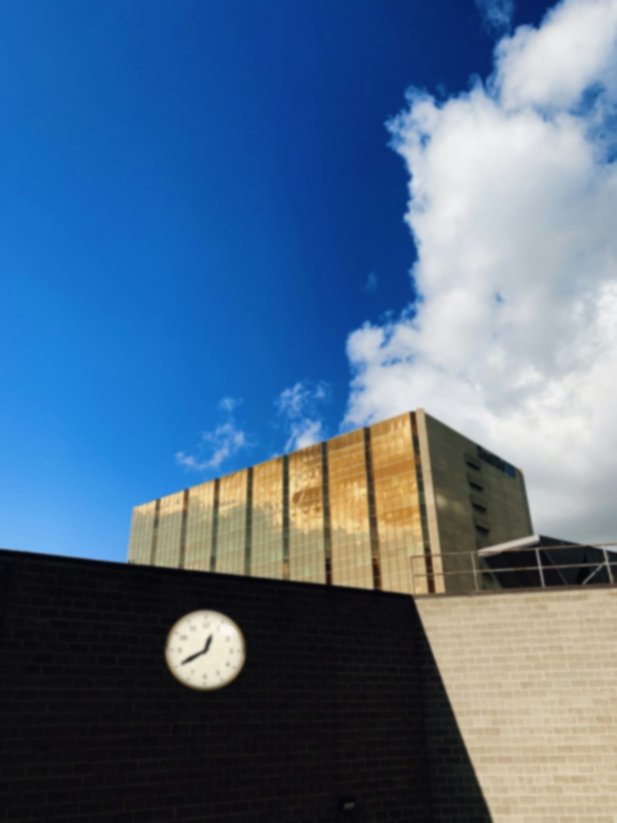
h=12 m=40
